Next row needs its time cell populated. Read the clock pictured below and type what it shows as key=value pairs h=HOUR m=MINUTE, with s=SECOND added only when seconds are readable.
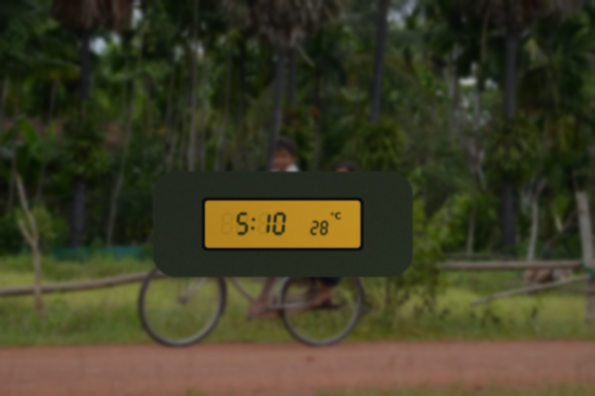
h=5 m=10
